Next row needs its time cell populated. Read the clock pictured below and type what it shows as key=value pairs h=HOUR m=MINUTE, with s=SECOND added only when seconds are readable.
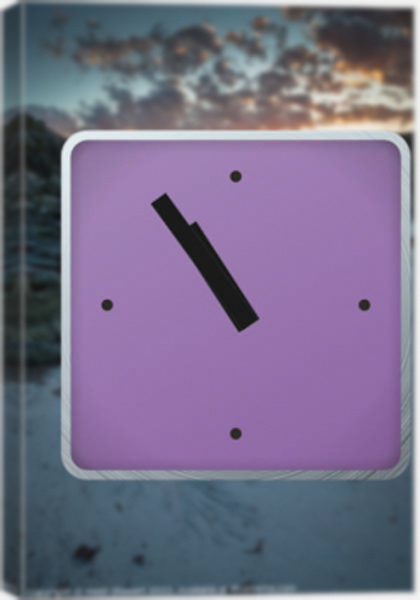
h=10 m=54
